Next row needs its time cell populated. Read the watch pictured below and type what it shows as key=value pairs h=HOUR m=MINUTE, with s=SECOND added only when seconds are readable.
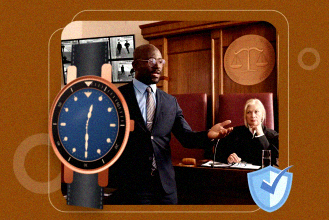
h=12 m=30
